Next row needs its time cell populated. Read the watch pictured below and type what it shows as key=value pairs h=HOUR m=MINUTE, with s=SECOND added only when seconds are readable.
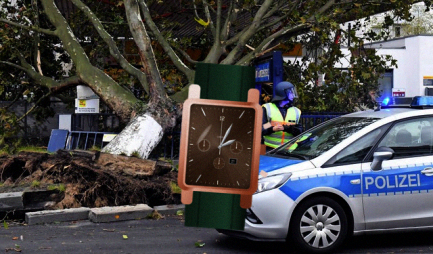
h=2 m=4
